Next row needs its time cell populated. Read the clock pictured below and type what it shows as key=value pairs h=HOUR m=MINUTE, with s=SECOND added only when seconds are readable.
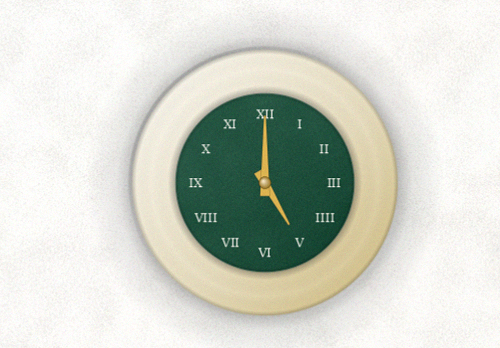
h=5 m=0
